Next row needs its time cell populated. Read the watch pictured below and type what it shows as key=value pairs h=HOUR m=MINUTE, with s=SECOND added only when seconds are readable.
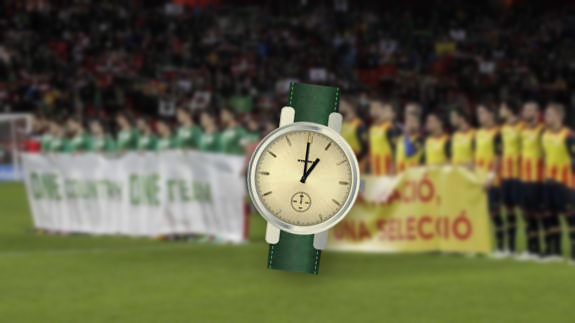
h=1 m=0
